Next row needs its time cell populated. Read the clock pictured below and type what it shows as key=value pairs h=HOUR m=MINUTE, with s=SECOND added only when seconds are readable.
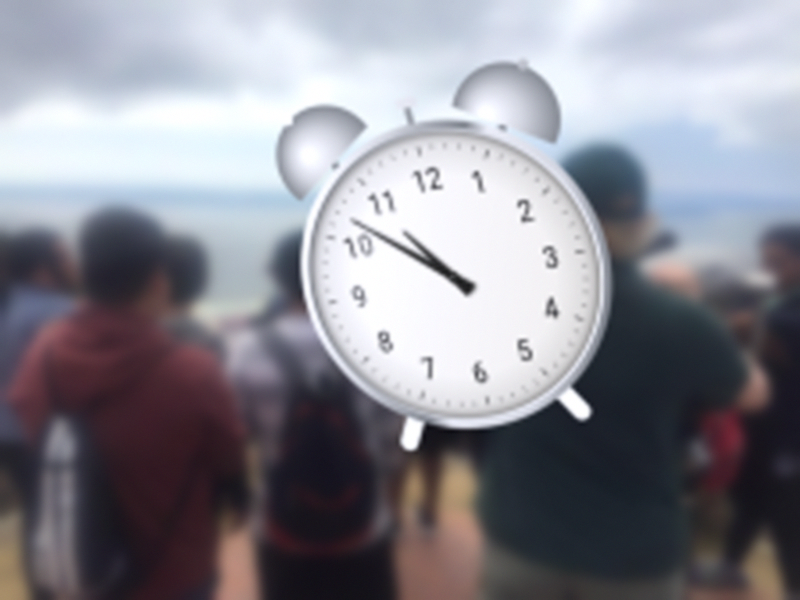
h=10 m=52
